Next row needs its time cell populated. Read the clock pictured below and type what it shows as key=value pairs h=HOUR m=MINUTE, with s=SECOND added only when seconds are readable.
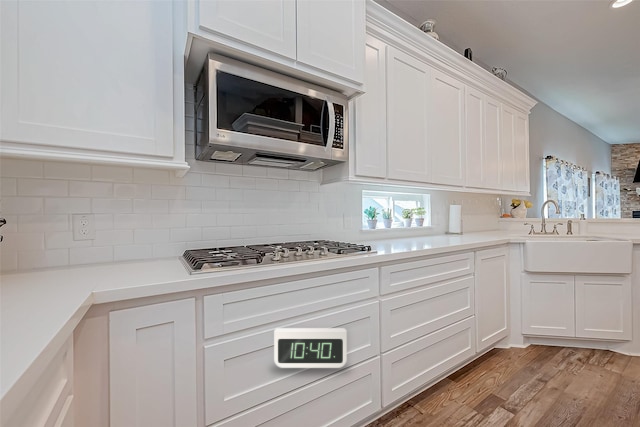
h=10 m=40
